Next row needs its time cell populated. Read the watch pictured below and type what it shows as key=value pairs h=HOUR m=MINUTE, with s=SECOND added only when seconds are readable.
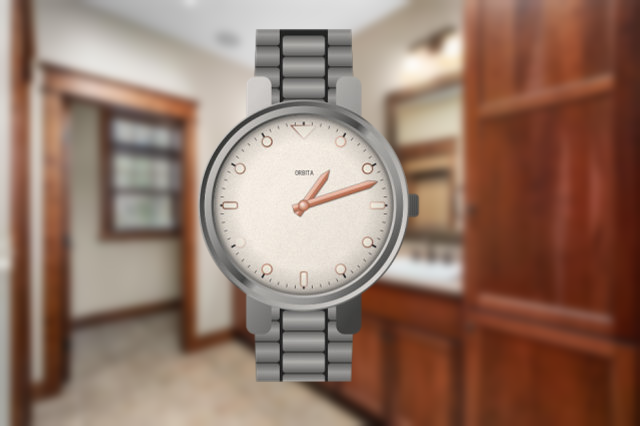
h=1 m=12
